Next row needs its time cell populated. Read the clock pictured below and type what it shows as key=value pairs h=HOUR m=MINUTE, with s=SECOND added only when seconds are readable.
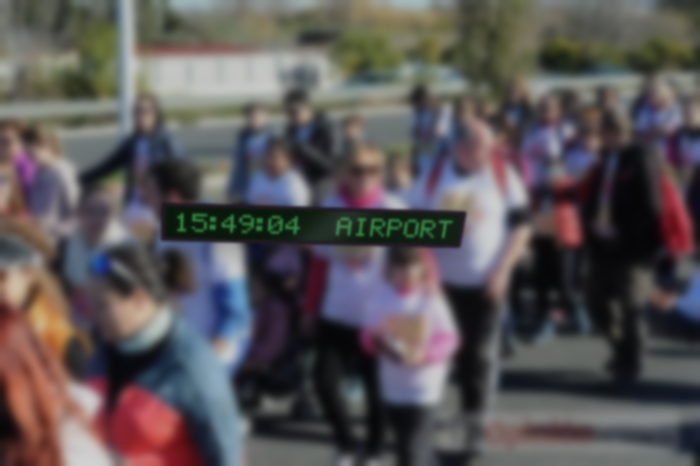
h=15 m=49 s=4
